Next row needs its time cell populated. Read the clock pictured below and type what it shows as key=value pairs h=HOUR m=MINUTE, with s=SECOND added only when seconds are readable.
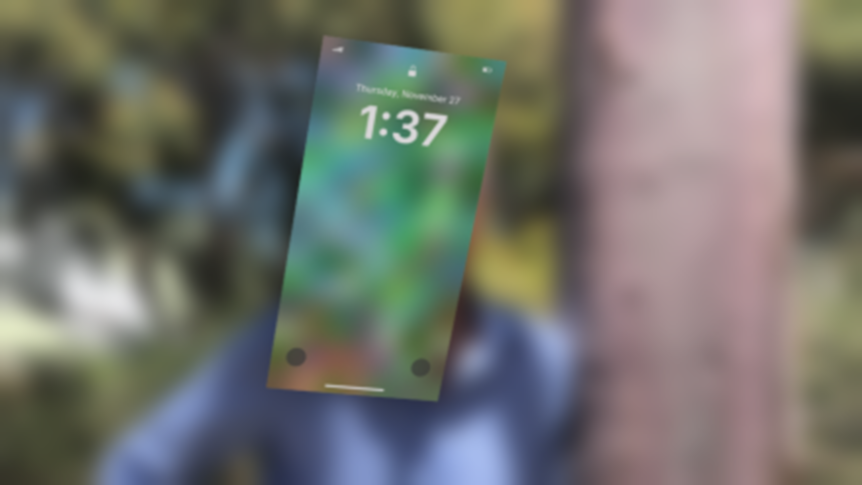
h=1 m=37
